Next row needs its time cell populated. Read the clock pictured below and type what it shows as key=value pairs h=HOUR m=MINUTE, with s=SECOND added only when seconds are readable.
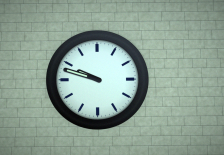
h=9 m=48
